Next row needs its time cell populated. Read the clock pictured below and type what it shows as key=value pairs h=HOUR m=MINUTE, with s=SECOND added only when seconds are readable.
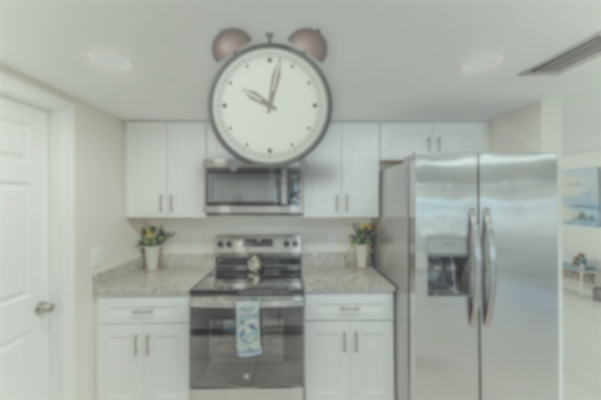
h=10 m=2
